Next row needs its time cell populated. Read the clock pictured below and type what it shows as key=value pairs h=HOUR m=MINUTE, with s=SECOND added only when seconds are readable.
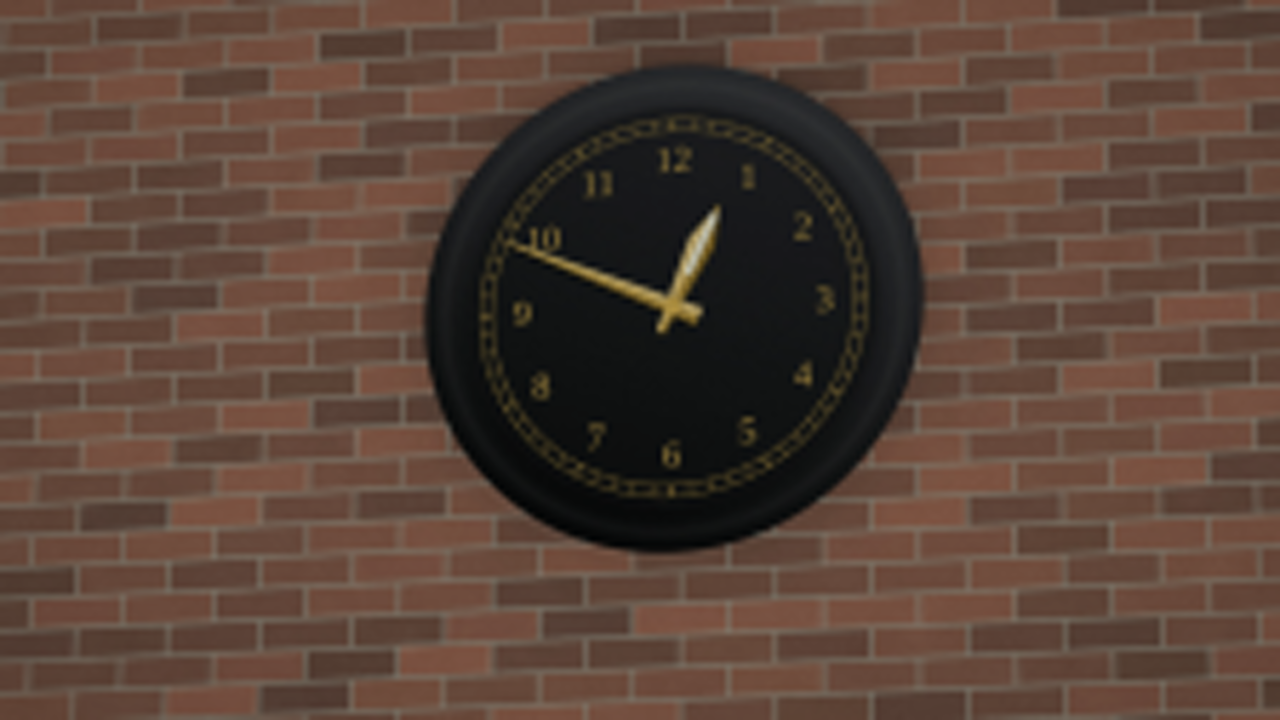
h=12 m=49
